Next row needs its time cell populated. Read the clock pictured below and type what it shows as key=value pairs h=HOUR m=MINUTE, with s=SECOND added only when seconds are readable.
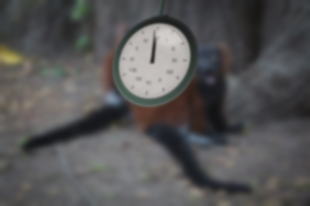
h=11 m=59
